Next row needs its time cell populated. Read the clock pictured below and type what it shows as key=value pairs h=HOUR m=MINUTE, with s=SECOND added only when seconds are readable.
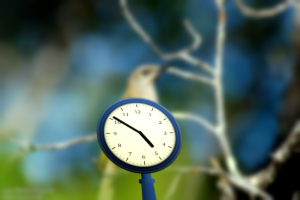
h=4 m=51
